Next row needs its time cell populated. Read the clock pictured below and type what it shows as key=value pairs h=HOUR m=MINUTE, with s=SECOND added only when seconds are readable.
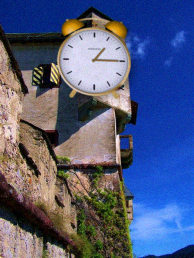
h=1 m=15
